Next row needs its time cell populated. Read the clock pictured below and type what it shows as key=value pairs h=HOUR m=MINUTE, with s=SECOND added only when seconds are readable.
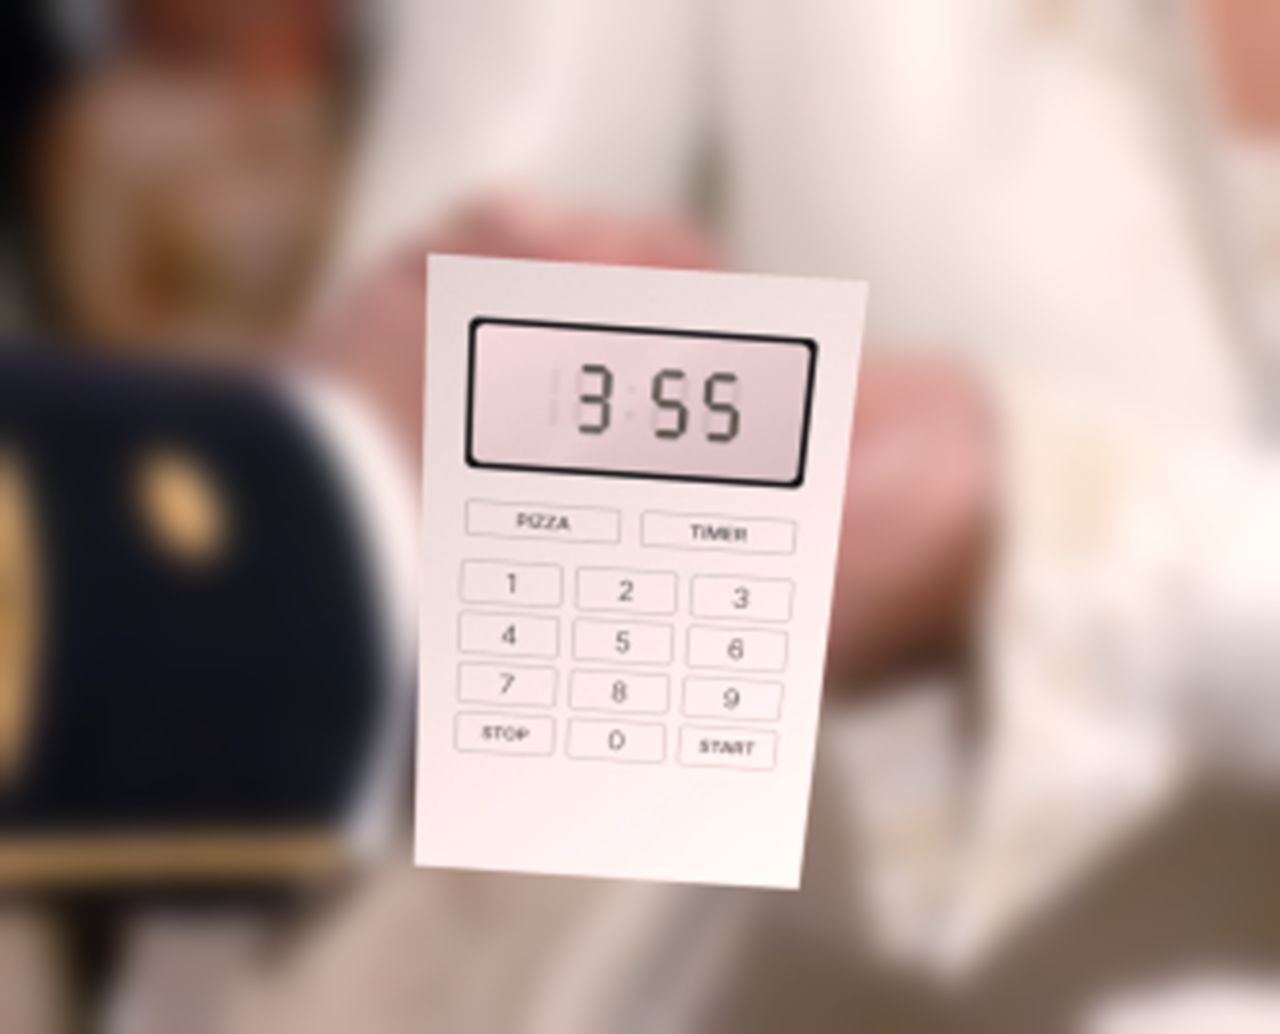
h=3 m=55
